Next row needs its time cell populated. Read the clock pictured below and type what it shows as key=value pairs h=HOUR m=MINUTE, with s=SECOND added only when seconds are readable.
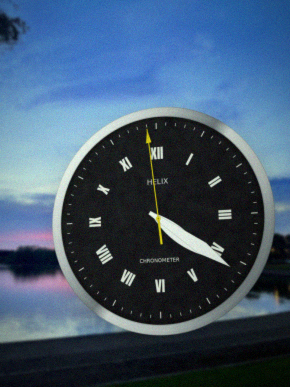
h=4 m=20 s=59
